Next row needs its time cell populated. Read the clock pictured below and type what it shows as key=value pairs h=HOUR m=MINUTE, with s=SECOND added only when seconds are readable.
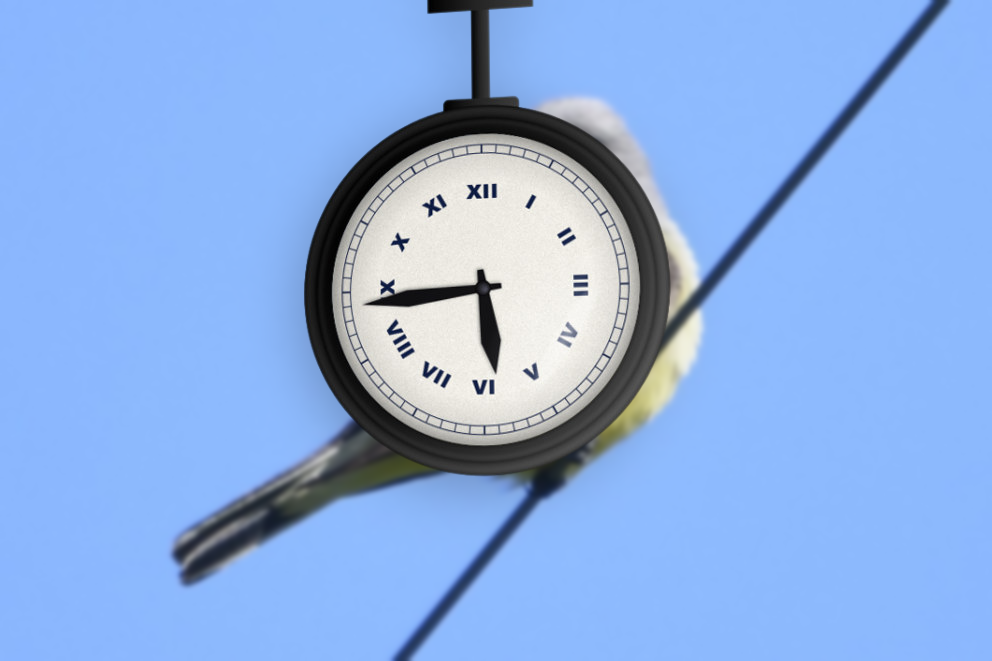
h=5 m=44
